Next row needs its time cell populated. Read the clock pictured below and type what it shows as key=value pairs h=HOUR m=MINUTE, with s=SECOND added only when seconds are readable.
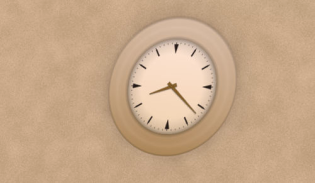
h=8 m=22
